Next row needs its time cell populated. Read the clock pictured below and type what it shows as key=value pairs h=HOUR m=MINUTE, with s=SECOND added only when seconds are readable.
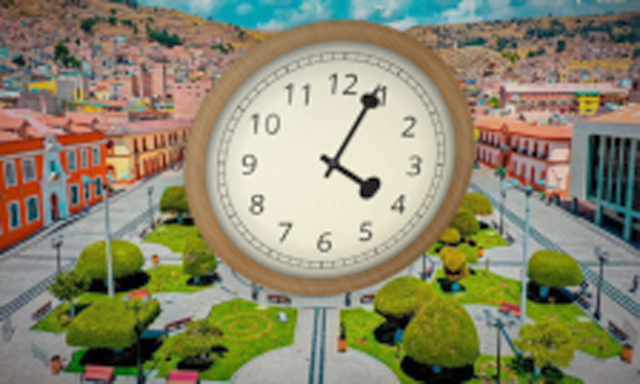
h=4 m=4
